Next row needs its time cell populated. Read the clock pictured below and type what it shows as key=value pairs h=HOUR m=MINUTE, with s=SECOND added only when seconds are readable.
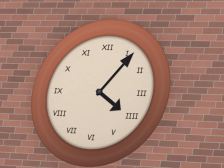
h=4 m=6
